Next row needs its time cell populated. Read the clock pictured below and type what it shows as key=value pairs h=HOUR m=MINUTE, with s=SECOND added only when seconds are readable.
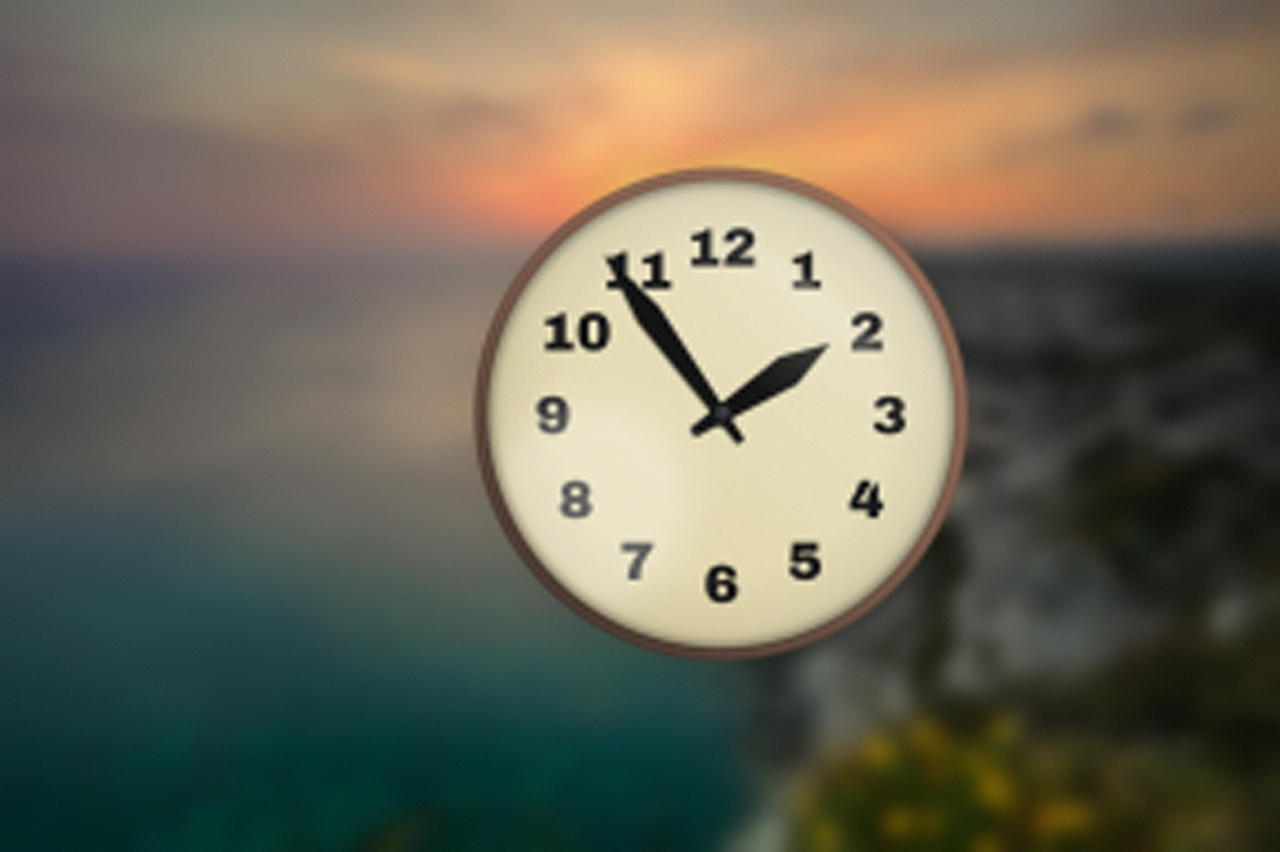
h=1 m=54
